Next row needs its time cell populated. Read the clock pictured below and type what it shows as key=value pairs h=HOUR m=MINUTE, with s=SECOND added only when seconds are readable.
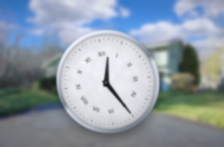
h=12 m=25
